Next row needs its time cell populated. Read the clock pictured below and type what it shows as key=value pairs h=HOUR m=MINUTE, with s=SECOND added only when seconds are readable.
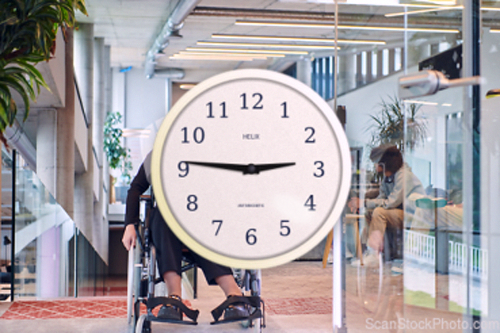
h=2 m=46
